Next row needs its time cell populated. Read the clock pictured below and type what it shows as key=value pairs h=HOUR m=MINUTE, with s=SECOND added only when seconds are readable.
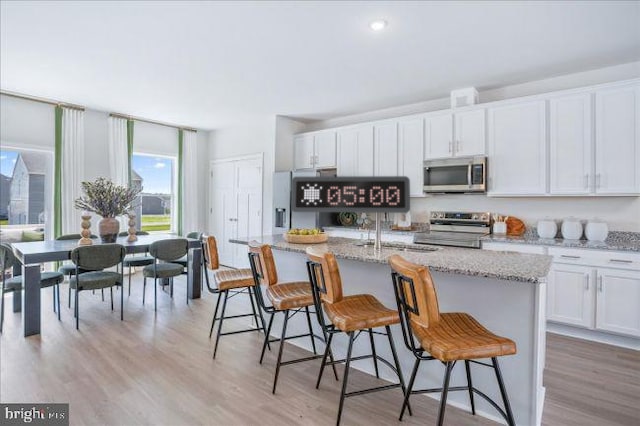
h=5 m=0
